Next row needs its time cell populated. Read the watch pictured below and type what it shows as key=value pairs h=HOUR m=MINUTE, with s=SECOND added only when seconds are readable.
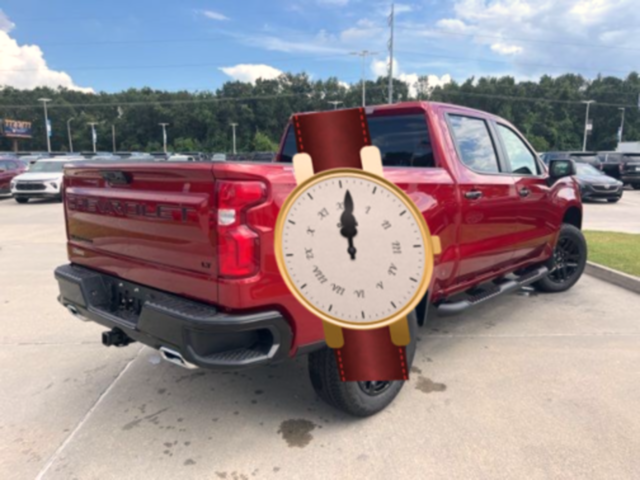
h=12 m=1
